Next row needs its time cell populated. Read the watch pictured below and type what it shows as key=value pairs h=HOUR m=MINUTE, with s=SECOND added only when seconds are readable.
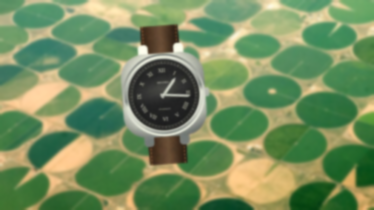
h=1 m=16
